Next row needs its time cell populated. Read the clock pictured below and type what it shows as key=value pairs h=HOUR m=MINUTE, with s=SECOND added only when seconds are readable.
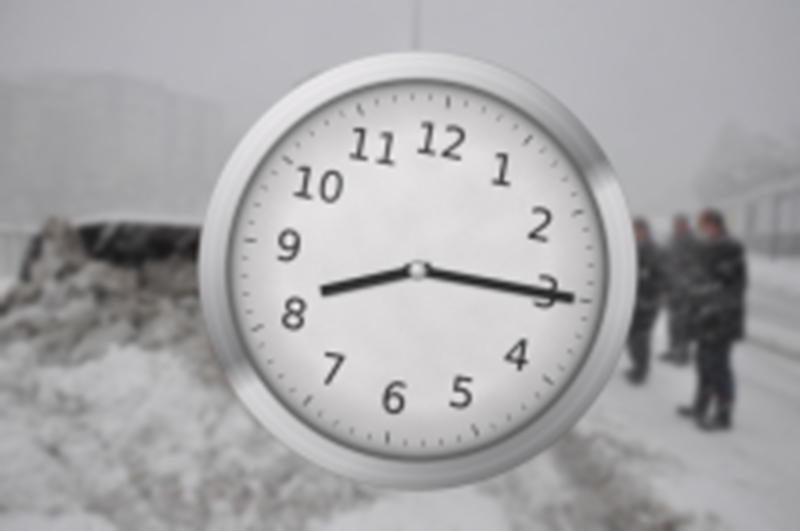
h=8 m=15
